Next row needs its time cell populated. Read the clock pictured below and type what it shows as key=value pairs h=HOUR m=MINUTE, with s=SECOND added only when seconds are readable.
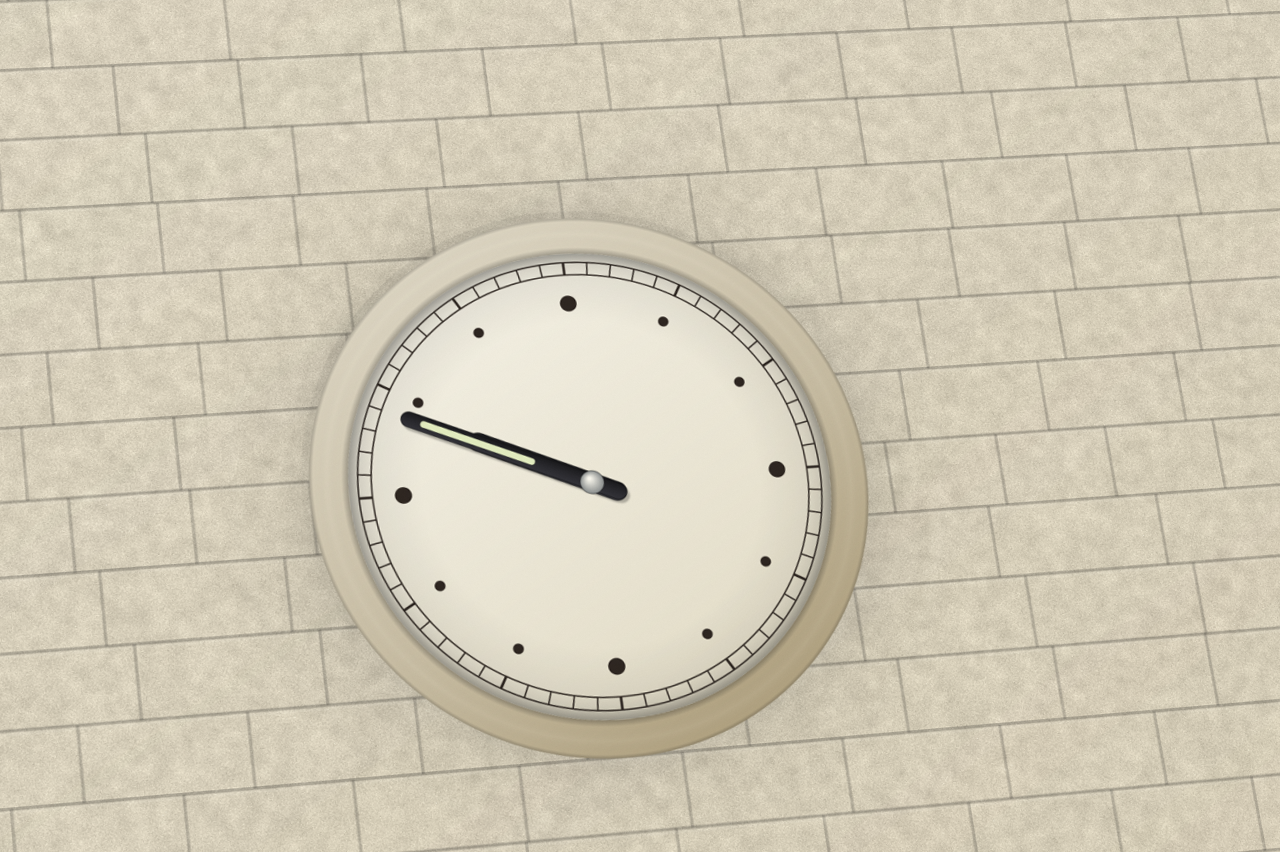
h=9 m=49
